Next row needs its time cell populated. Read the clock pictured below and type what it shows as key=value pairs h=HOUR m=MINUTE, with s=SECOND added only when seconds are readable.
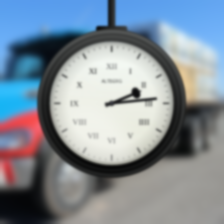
h=2 m=14
